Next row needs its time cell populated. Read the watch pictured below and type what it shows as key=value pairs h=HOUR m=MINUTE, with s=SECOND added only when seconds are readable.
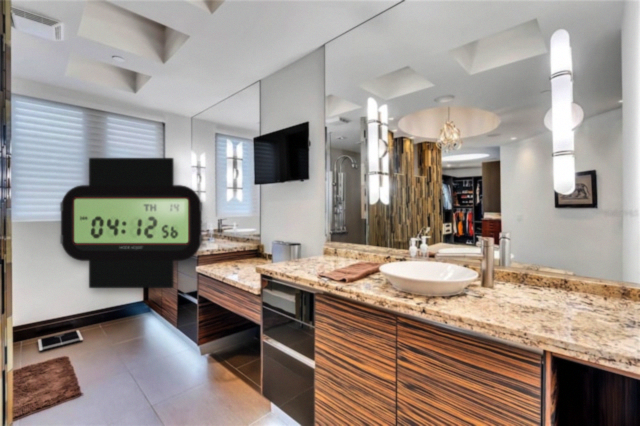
h=4 m=12 s=56
